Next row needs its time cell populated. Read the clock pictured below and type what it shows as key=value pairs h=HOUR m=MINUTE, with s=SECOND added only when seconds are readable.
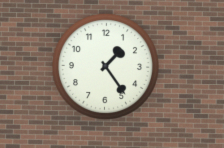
h=1 m=24
